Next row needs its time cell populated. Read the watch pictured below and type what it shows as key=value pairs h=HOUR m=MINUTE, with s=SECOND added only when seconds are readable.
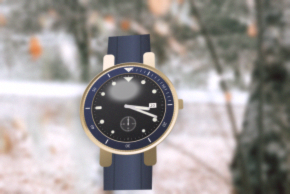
h=3 m=19
